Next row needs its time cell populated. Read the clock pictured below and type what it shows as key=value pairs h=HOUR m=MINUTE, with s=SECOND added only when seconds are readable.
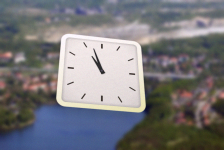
h=10 m=57
